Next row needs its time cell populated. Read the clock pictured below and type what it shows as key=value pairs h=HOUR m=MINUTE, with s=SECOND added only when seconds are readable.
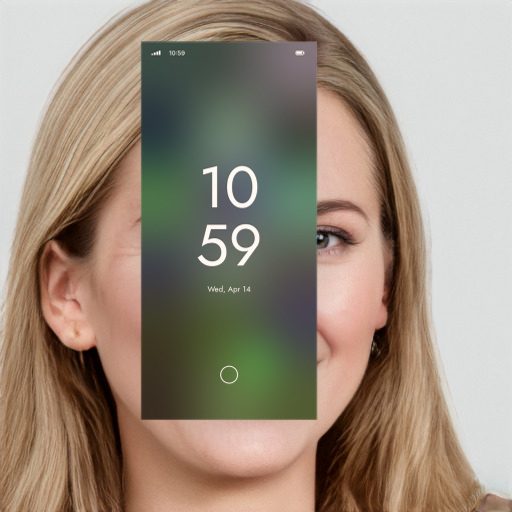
h=10 m=59
